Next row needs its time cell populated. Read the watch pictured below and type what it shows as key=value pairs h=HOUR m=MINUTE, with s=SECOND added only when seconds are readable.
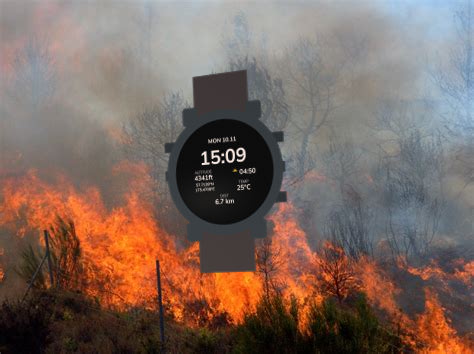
h=15 m=9
